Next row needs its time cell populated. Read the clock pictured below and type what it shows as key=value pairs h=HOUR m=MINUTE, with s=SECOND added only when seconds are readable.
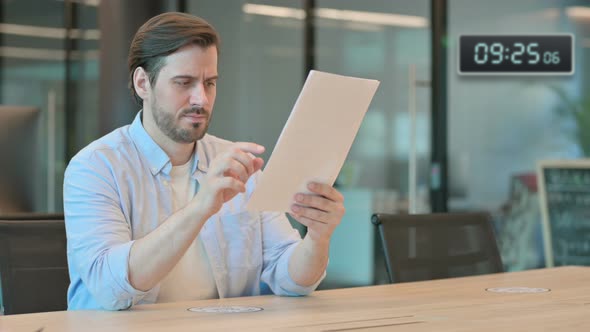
h=9 m=25 s=6
